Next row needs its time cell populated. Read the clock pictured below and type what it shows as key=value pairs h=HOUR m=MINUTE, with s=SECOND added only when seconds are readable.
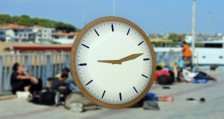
h=9 m=13
